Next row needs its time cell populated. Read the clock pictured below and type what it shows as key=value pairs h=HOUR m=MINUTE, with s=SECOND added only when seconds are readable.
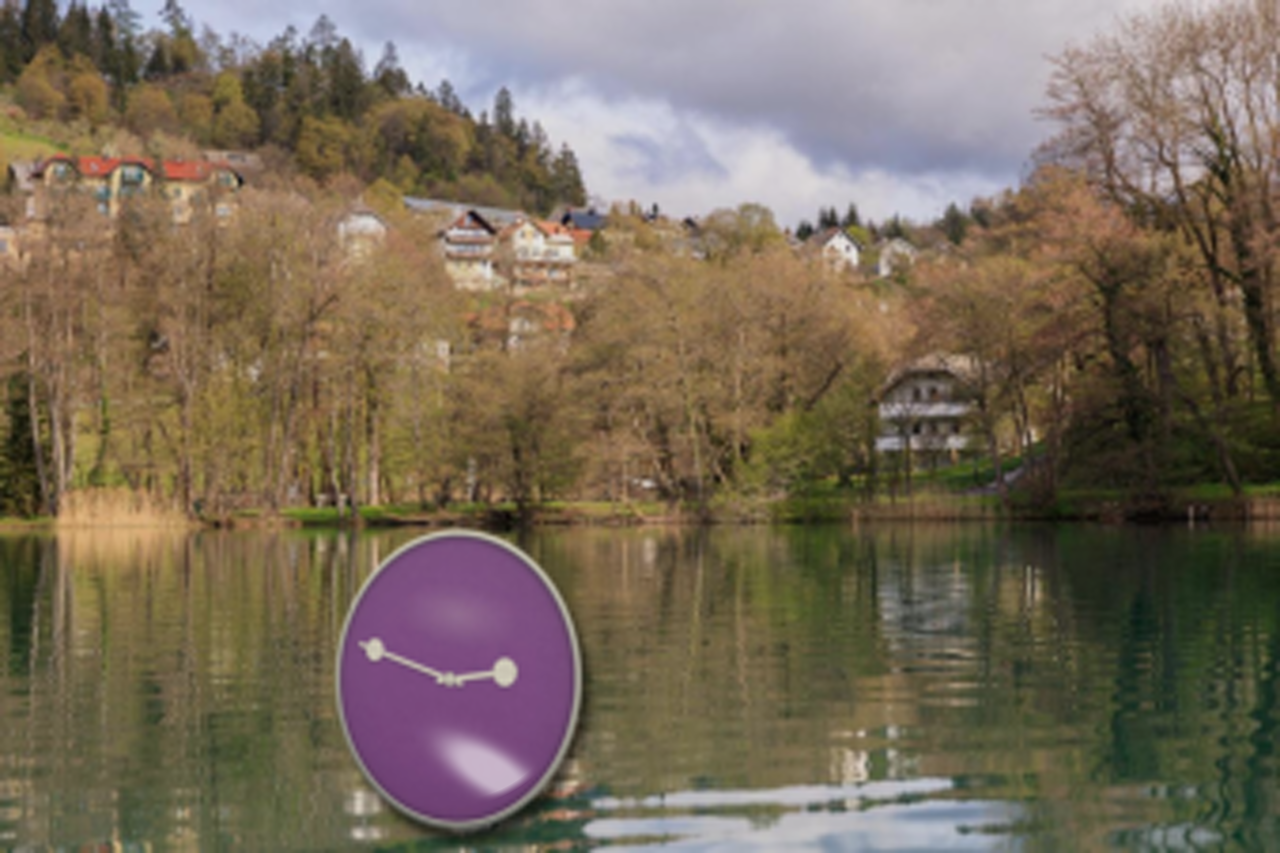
h=2 m=48
